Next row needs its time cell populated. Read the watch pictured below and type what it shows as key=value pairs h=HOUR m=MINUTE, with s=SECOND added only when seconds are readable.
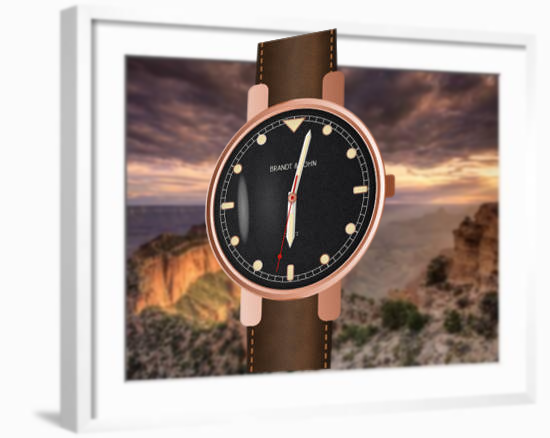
h=6 m=2 s=32
